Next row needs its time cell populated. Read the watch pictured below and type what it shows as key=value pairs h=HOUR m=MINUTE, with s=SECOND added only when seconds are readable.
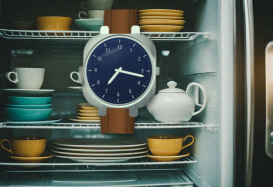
h=7 m=17
